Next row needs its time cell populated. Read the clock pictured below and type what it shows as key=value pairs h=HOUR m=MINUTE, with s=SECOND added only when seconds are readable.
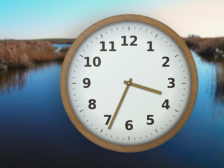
h=3 m=34
